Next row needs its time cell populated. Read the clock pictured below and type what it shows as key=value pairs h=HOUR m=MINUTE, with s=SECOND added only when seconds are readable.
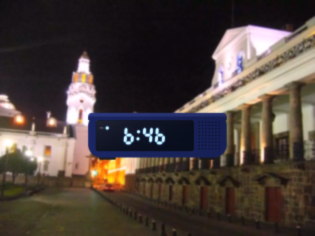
h=6 m=46
